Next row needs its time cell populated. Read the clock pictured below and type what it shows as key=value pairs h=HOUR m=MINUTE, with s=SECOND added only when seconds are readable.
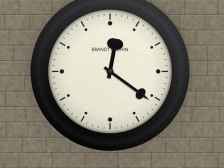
h=12 m=21
